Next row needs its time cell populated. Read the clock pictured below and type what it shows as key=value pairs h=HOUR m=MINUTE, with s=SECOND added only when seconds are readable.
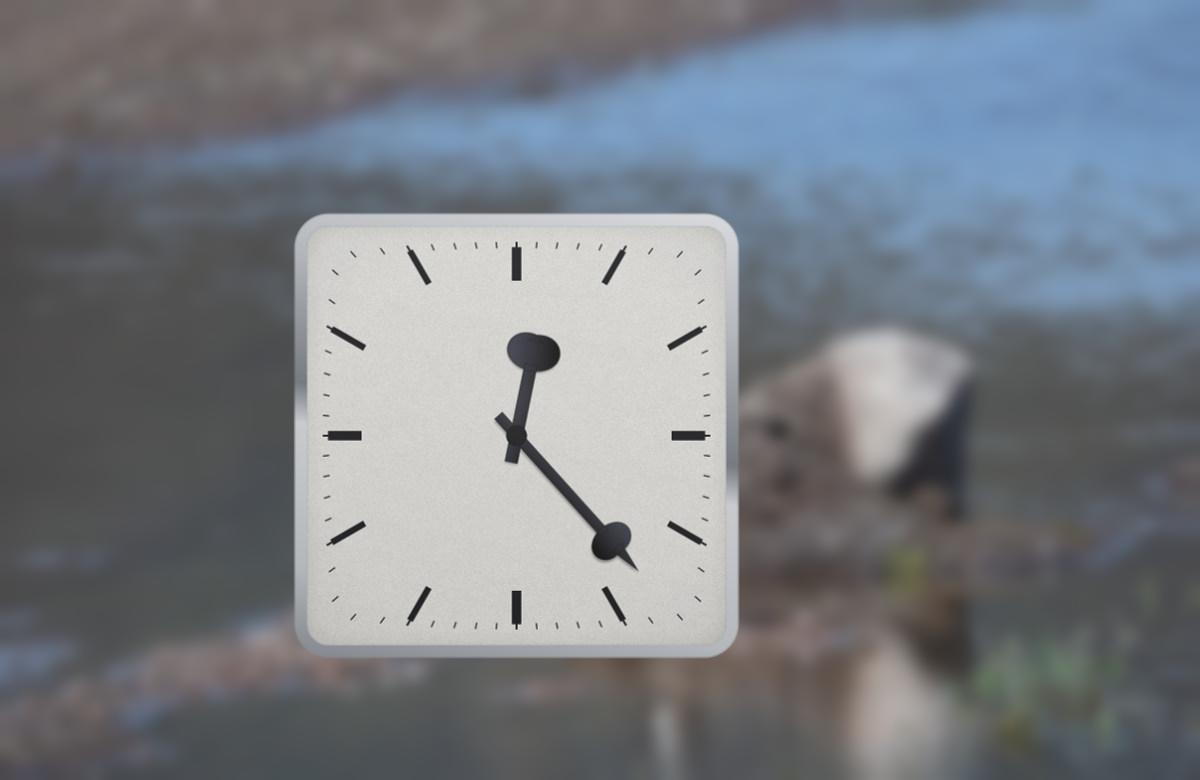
h=12 m=23
